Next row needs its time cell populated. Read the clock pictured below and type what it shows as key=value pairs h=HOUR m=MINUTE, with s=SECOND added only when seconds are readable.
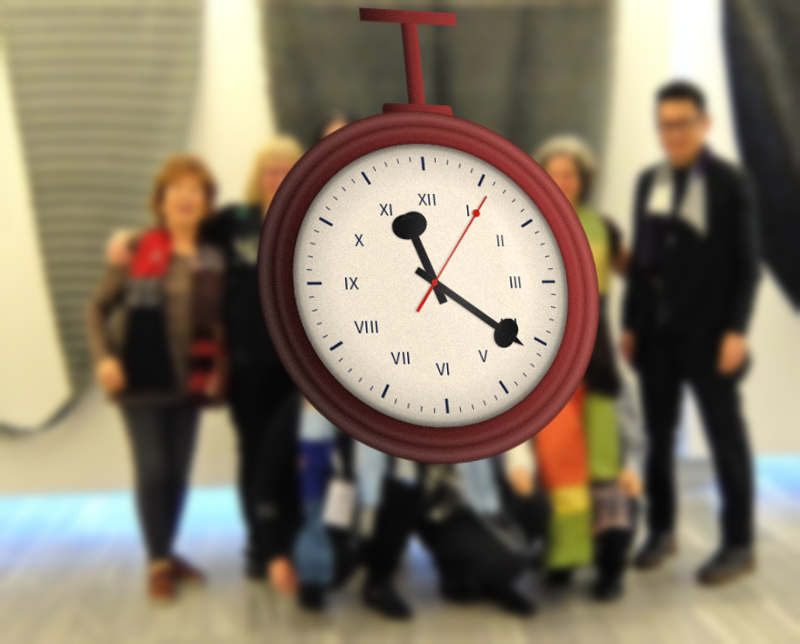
h=11 m=21 s=6
